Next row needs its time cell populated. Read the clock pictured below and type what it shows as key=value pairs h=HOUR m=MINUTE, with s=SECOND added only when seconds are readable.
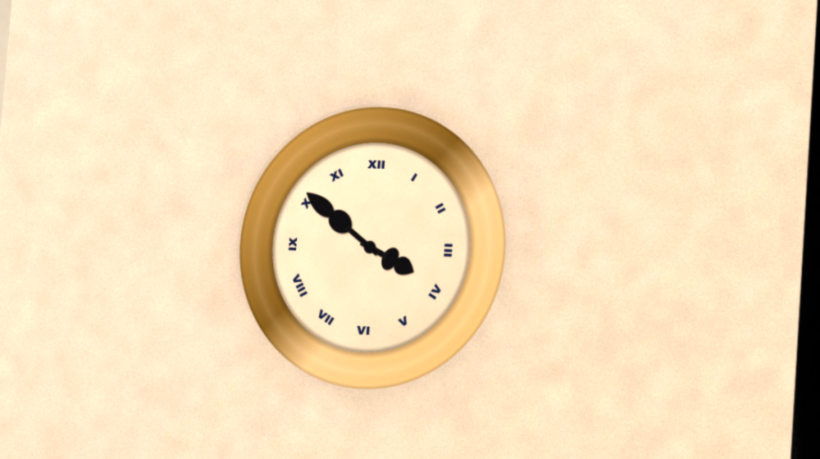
h=3 m=51
